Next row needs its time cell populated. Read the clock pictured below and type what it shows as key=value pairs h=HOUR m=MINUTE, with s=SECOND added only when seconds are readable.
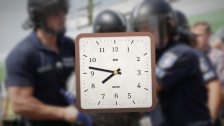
h=7 m=47
